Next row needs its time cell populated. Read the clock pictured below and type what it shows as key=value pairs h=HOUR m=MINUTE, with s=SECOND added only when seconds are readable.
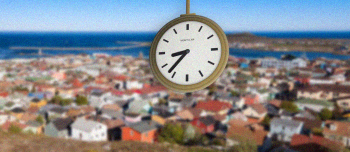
h=8 m=37
